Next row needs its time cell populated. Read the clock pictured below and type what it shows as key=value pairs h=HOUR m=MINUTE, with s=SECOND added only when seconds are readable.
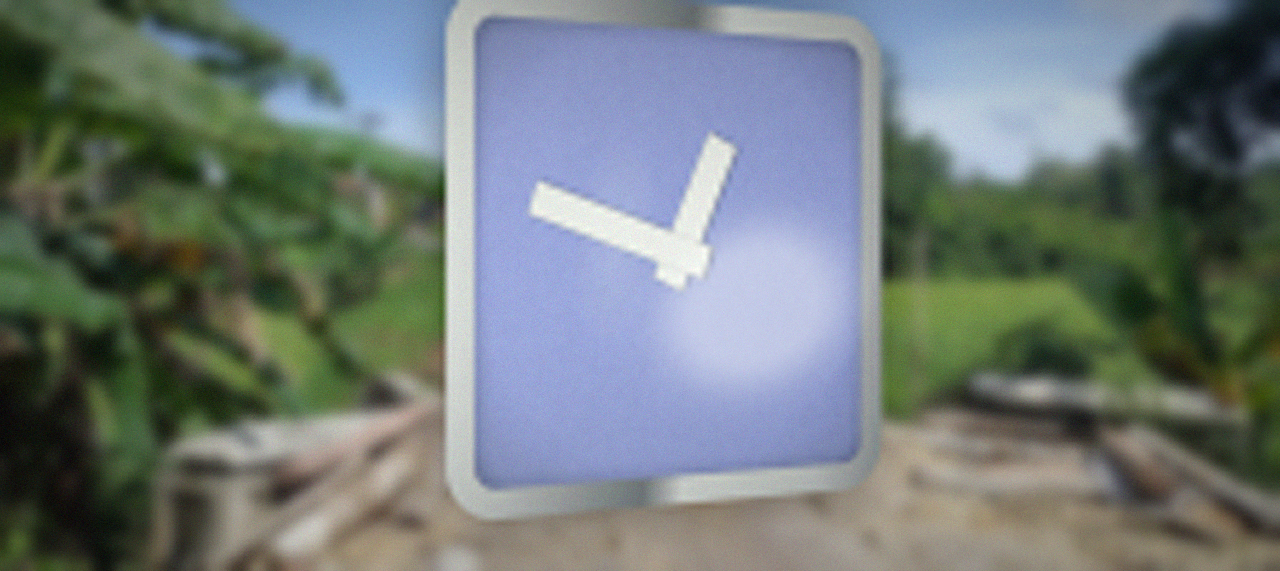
h=12 m=48
